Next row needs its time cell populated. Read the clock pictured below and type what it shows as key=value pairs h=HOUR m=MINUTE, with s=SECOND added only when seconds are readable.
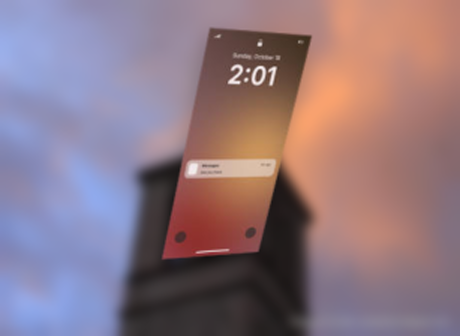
h=2 m=1
